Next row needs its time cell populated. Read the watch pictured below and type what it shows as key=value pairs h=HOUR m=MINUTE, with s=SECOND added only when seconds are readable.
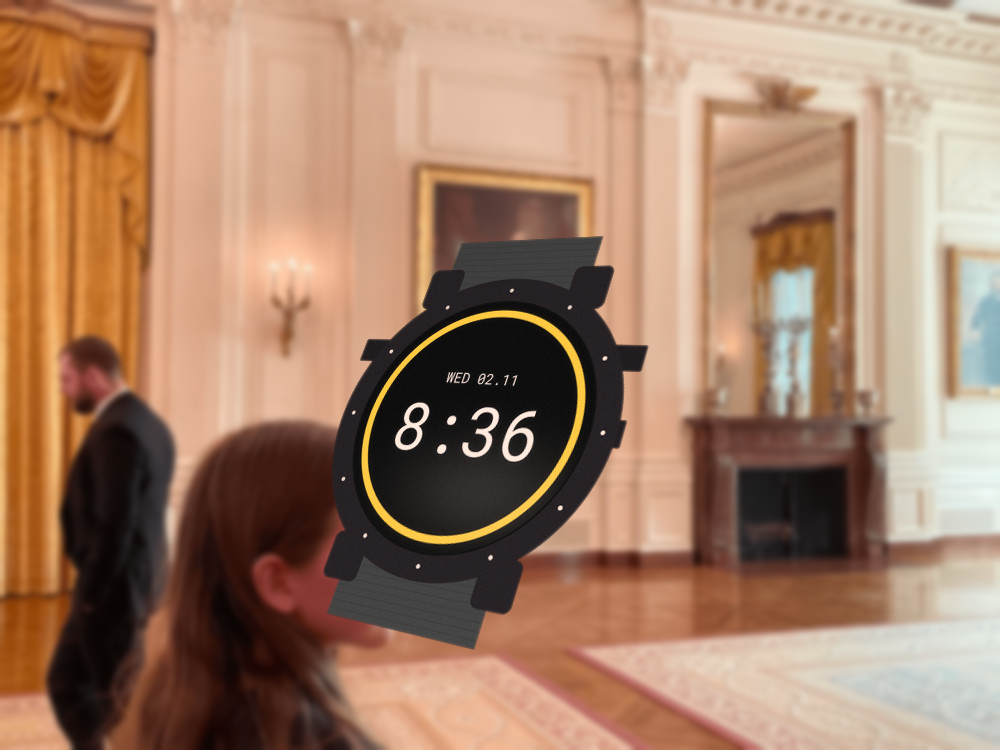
h=8 m=36
